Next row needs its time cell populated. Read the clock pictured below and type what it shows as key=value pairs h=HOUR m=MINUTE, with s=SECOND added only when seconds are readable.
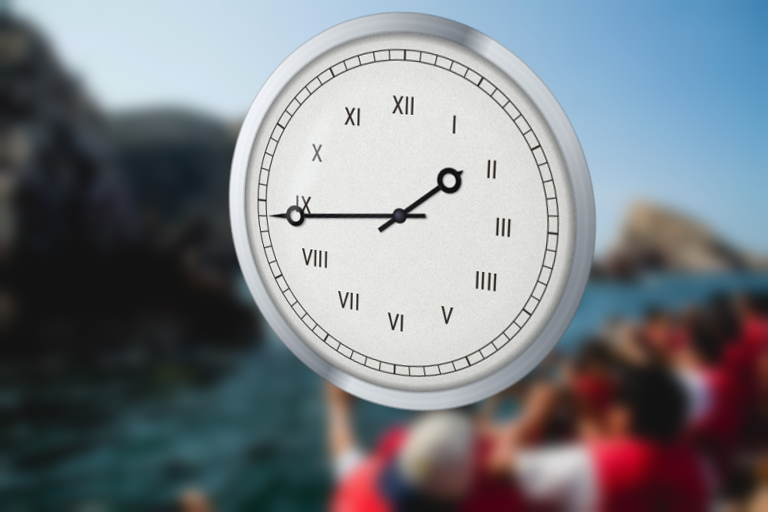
h=1 m=44
